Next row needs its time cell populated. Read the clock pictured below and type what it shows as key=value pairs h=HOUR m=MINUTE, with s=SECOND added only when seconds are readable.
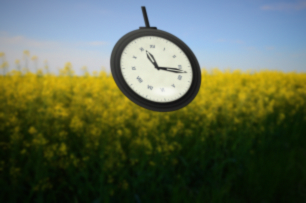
h=11 m=17
